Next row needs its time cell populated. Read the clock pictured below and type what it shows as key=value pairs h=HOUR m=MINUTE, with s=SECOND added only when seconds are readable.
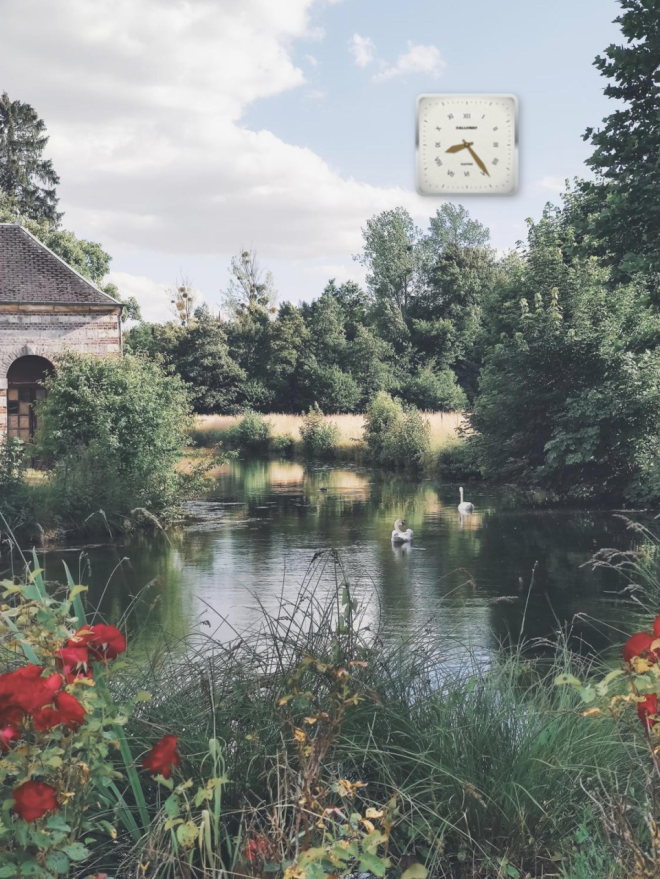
h=8 m=24
